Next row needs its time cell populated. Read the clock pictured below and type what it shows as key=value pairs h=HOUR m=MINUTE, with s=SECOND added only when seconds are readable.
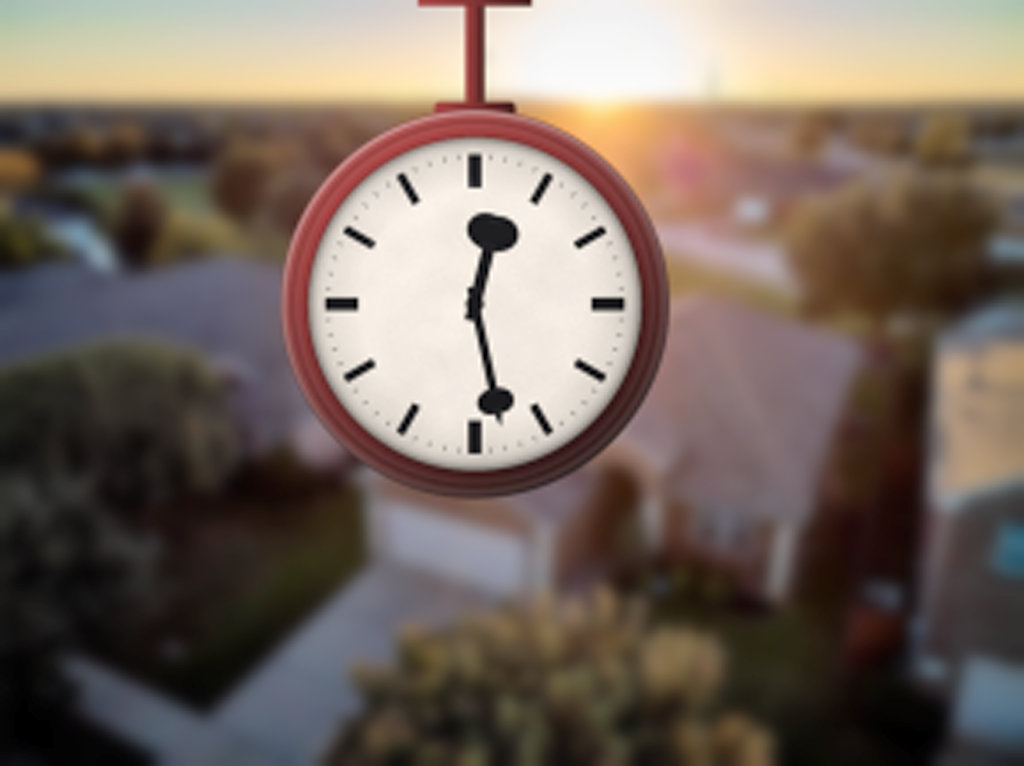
h=12 m=28
